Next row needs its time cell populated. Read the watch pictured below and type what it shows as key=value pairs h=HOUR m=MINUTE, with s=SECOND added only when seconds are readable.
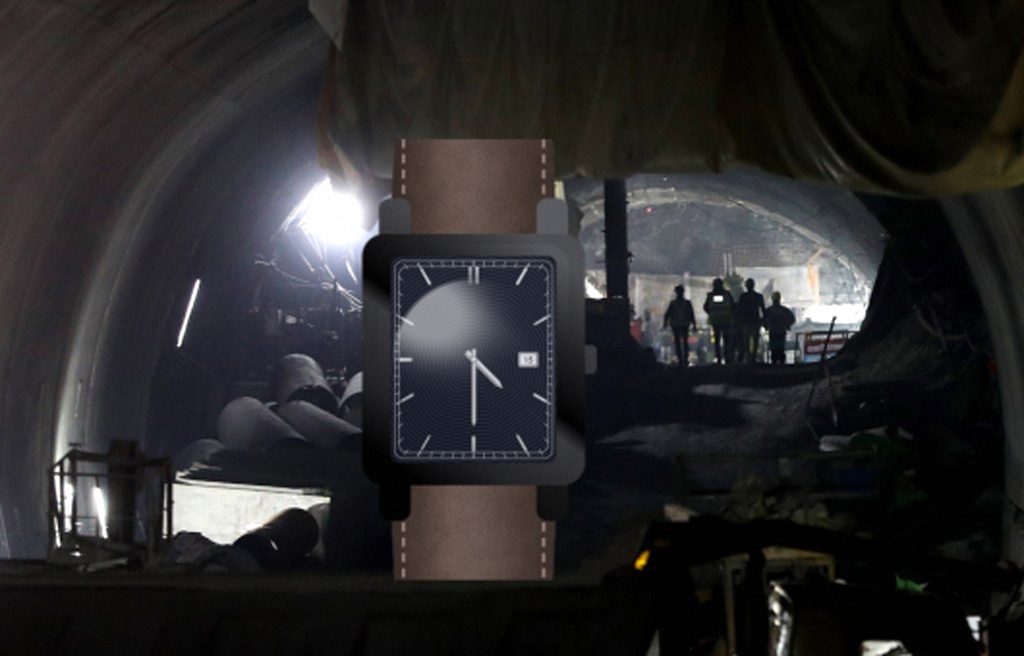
h=4 m=30
